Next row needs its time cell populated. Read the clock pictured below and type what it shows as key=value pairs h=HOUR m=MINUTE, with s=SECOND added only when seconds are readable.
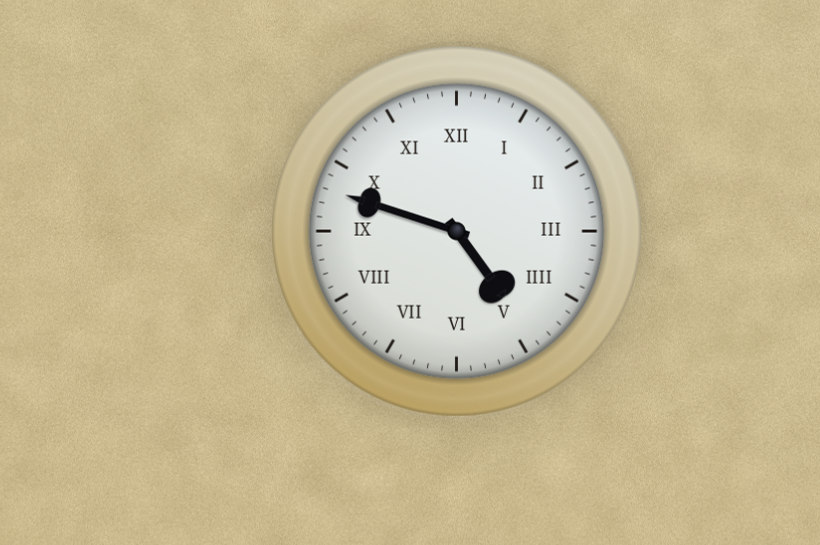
h=4 m=48
